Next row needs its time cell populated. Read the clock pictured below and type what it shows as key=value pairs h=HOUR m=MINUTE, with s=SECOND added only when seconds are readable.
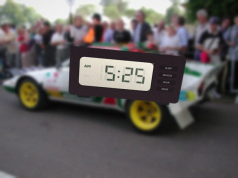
h=5 m=25
